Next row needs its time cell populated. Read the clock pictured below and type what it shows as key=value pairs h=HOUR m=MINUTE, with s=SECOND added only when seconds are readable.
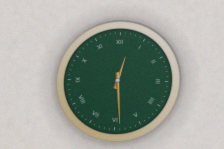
h=12 m=29
